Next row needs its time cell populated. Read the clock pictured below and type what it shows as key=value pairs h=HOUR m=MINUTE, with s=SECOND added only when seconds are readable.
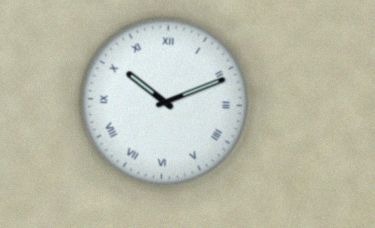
h=10 m=11
